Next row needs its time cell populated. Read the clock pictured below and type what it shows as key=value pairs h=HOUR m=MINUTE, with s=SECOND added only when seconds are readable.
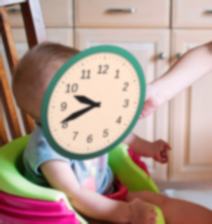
h=9 m=41
